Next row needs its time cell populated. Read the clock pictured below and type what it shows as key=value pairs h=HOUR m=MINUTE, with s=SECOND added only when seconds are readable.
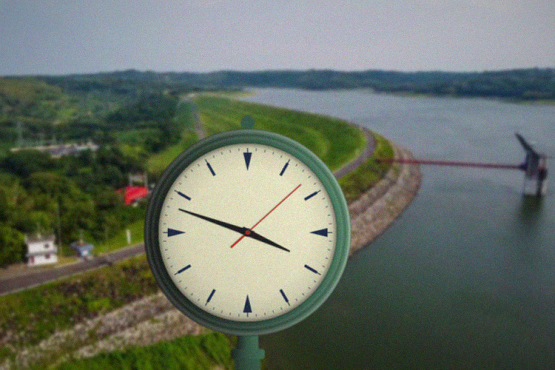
h=3 m=48 s=8
